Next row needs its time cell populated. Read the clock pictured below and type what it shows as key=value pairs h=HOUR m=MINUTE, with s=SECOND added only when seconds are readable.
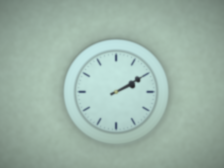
h=2 m=10
